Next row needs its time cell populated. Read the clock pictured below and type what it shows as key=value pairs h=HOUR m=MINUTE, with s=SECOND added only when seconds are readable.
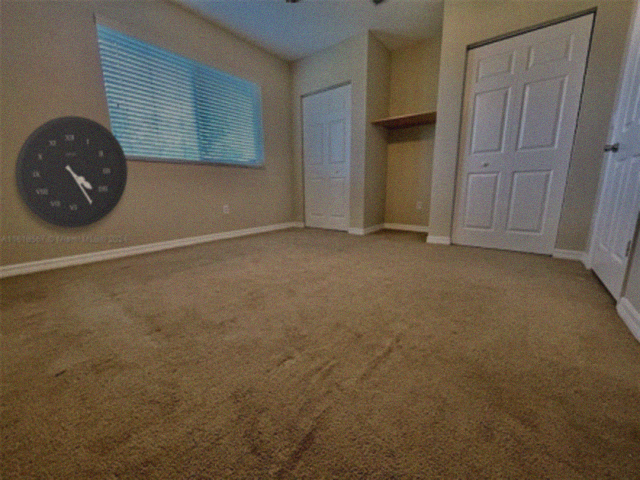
h=4 m=25
